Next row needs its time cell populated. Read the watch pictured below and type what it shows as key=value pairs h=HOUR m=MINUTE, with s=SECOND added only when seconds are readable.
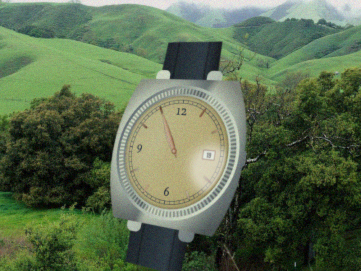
h=10 m=55
